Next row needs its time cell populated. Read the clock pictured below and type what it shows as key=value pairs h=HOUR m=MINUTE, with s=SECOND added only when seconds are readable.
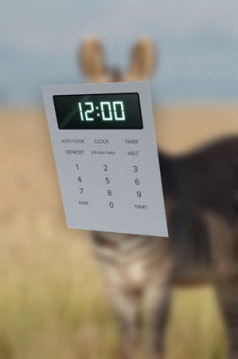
h=12 m=0
